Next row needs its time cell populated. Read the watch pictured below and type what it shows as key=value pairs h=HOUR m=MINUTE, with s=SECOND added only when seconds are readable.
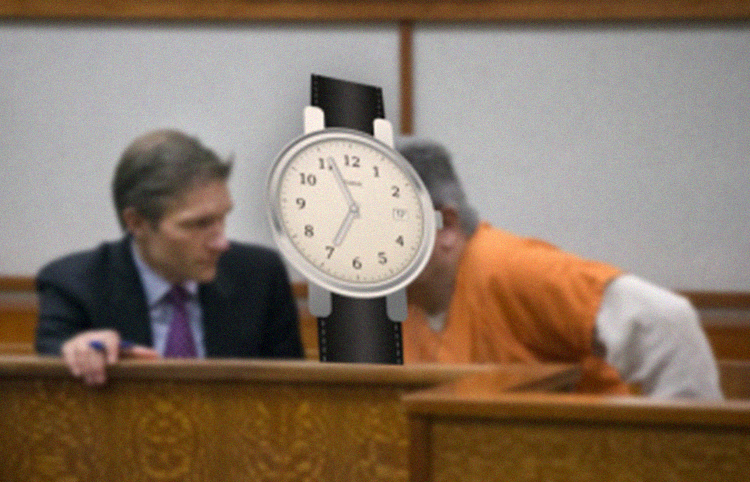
h=6 m=56
